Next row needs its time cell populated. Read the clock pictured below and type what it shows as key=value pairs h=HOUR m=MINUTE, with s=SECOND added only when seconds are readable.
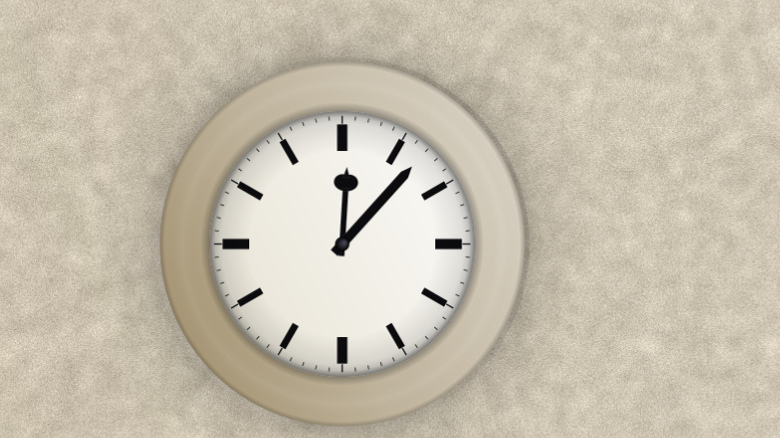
h=12 m=7
